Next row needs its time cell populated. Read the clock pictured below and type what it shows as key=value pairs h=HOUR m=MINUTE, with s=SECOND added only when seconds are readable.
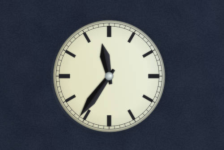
h=11 m=36
